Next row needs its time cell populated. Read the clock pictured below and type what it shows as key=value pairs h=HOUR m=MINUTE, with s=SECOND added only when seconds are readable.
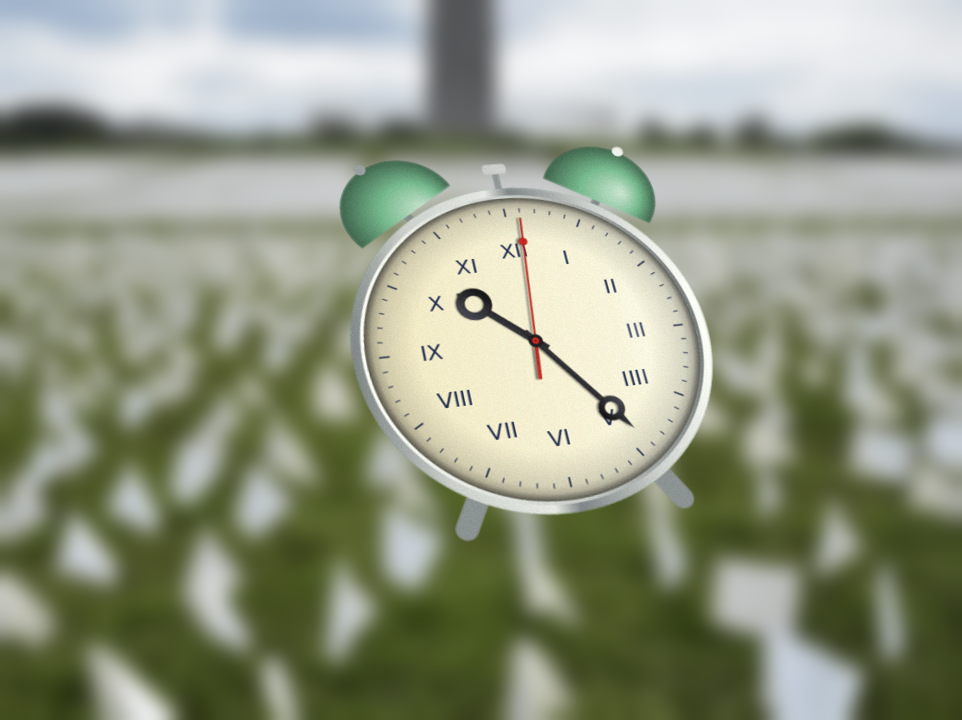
h=10 m=24 s=1
